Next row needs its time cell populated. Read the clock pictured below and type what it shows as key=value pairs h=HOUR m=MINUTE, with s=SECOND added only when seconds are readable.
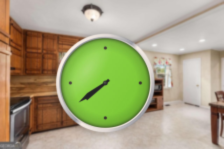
h=7 m=39
